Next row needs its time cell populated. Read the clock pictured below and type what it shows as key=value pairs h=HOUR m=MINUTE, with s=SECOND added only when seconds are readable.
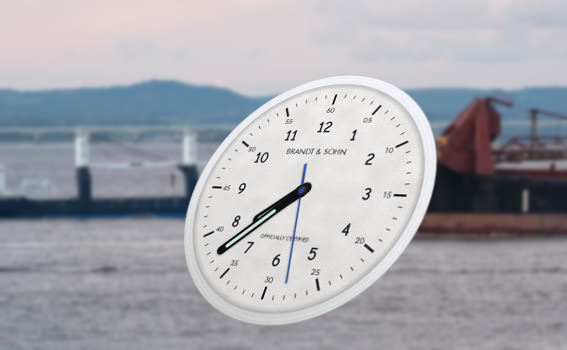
h=7 m=37 s=28
